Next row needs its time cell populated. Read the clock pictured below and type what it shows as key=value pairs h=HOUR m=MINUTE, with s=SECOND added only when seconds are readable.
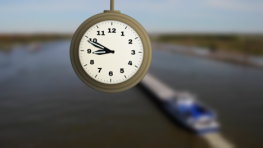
h=8 m=49
